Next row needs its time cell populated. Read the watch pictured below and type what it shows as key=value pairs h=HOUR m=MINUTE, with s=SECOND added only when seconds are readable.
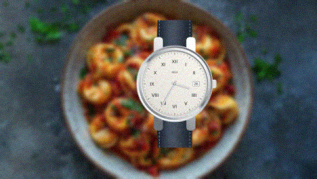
h=3 m=35
